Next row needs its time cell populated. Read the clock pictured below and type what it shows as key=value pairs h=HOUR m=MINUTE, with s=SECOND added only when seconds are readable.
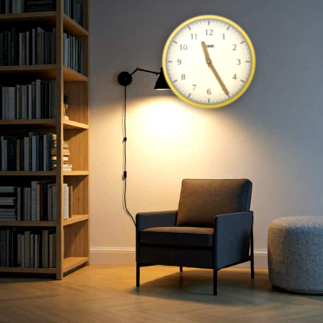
h=11 m=25
